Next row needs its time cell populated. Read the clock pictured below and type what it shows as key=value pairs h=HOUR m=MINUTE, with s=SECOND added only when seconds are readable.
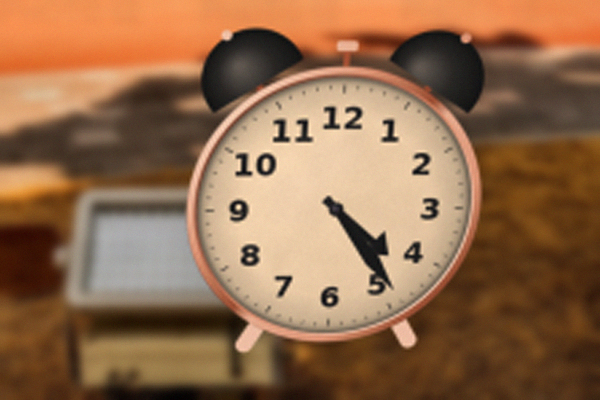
h=4 m=24
